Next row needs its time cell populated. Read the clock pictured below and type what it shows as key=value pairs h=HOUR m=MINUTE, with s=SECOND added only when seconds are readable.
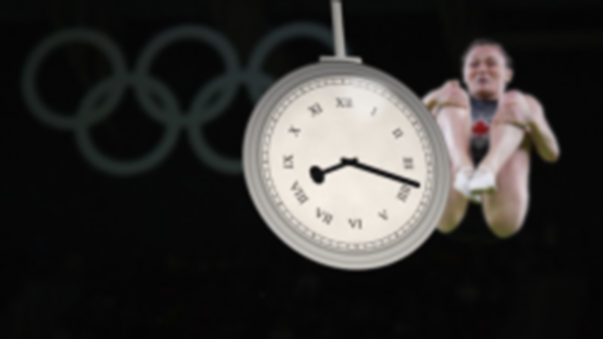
h=8 m=18
